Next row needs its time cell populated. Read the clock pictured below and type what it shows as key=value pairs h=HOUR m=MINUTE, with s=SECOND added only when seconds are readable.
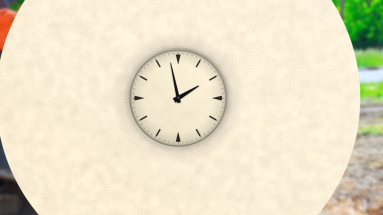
h=1 m=58
